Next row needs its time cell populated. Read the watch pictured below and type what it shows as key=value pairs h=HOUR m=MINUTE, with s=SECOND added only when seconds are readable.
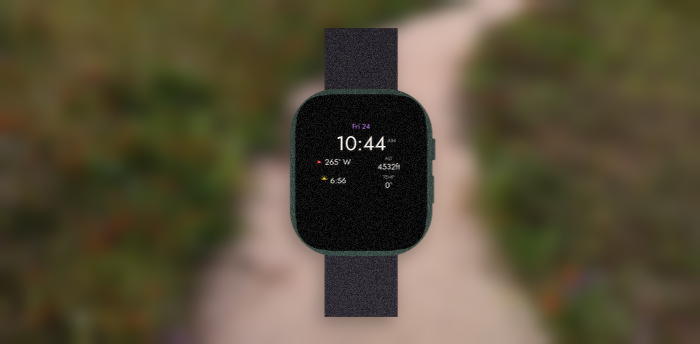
h=10 m=44
